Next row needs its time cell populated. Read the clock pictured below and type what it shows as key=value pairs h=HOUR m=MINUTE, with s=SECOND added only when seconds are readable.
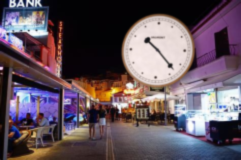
h=10 m=23
